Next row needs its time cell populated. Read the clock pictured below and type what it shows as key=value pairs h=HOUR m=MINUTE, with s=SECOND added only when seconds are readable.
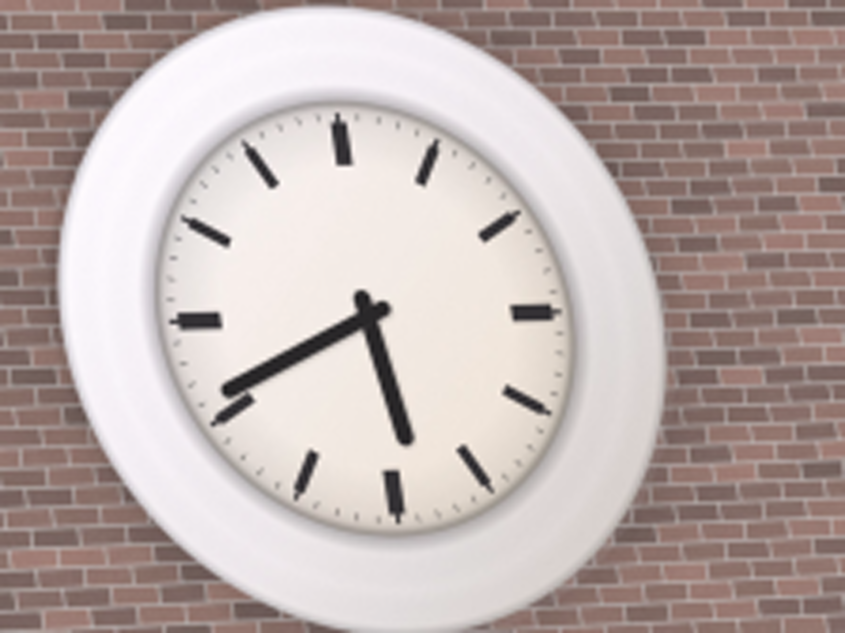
h=5 m=41
